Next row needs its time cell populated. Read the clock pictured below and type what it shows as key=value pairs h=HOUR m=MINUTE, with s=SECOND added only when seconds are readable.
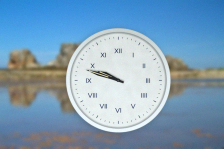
h=9 m=48
